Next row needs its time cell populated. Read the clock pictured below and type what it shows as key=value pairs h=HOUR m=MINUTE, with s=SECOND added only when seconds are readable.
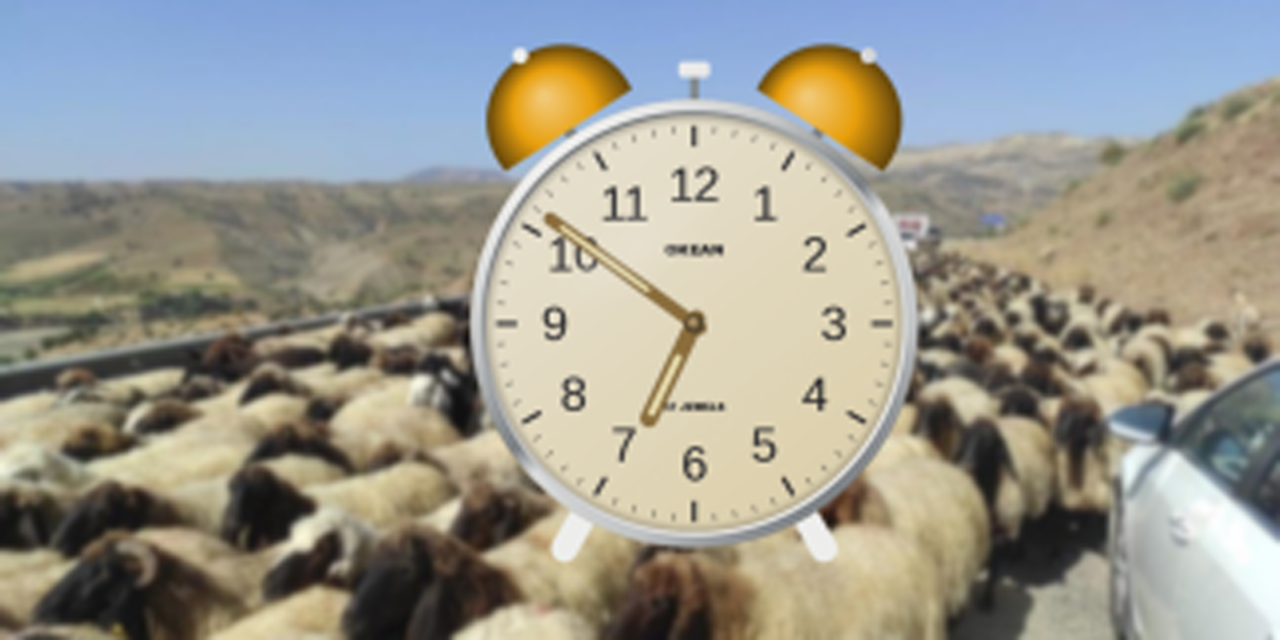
h=6 m=51
